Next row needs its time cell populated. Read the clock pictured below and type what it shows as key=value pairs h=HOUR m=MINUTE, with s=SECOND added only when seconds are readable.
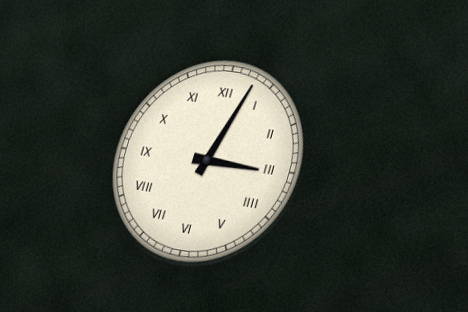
h=3 m=3
